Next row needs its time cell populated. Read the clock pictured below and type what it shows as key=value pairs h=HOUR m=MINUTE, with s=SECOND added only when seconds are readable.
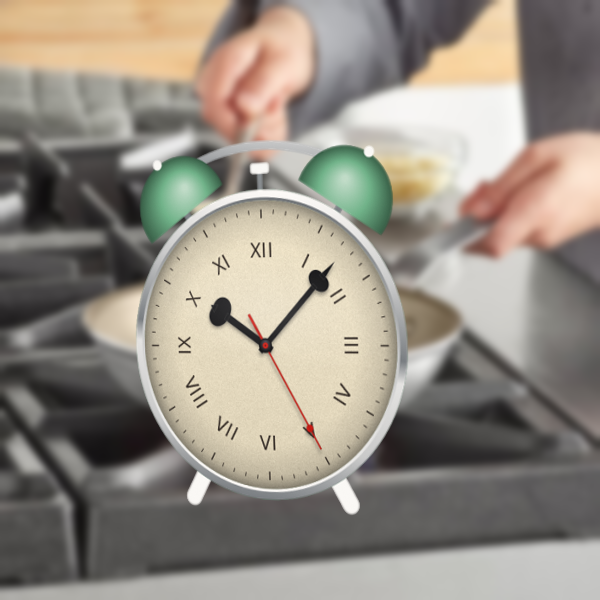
h=10 m=7 s=25
